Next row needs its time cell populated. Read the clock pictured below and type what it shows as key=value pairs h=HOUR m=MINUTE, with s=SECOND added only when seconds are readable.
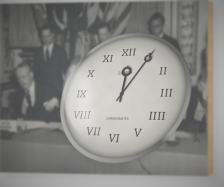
h=12 m=5
